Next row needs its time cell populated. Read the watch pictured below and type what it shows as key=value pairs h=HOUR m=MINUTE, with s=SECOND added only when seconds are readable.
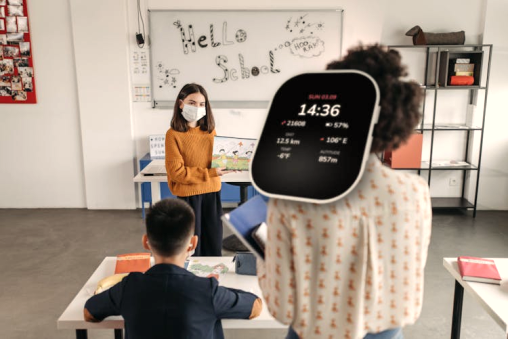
h=14 m=36
